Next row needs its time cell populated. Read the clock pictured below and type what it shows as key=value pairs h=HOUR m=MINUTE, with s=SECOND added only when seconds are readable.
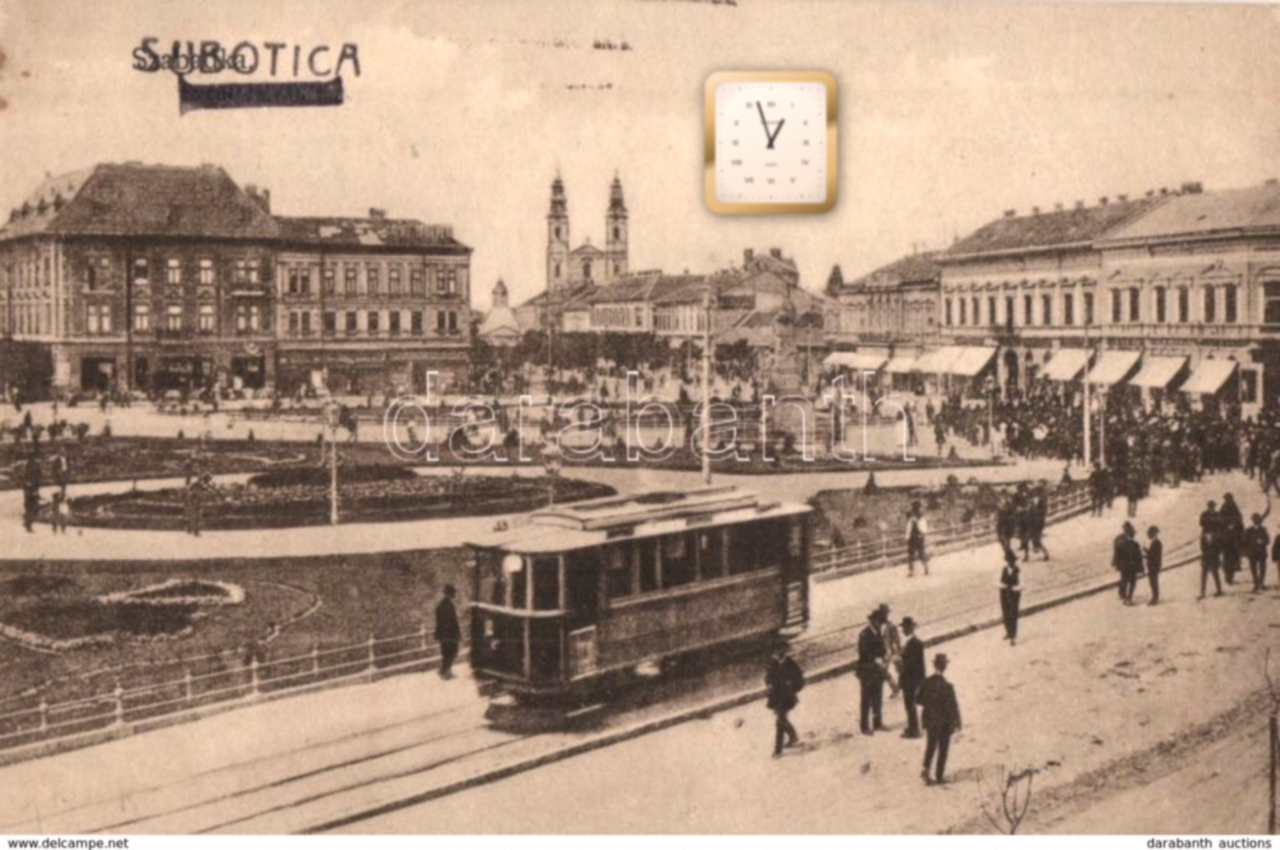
h=12 m=57
